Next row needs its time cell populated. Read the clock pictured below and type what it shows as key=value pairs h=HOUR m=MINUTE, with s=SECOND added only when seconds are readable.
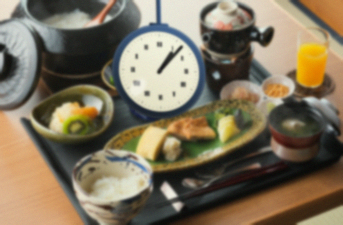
h=1 m=7
